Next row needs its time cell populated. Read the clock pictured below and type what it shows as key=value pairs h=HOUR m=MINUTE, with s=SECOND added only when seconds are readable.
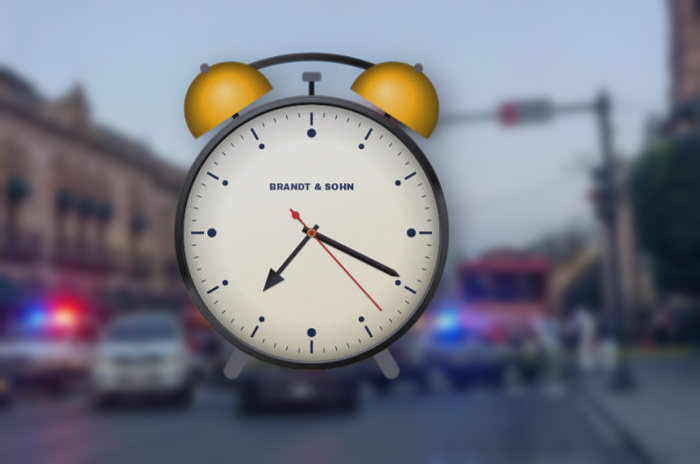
h=7 m=19 s=23
